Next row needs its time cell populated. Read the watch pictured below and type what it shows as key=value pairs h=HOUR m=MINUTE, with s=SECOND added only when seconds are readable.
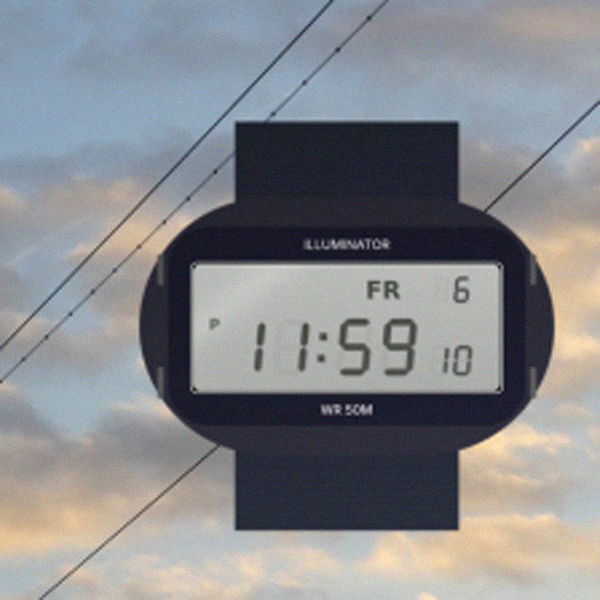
h=11 m=59 s=10
